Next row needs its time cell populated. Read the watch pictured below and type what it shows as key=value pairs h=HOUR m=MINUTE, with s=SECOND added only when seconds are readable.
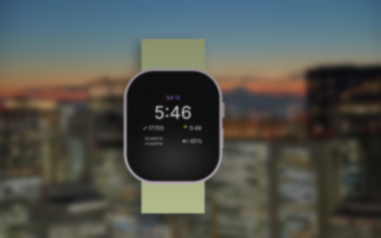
h=5 m=46
